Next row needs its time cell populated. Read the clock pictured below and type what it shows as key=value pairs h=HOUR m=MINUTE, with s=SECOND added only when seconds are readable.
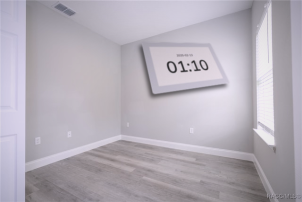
h=1 m=10
